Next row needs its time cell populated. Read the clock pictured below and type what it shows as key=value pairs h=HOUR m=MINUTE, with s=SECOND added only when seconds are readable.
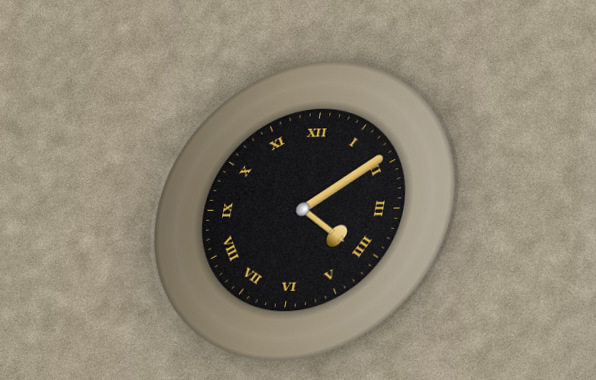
h=4 m=9
